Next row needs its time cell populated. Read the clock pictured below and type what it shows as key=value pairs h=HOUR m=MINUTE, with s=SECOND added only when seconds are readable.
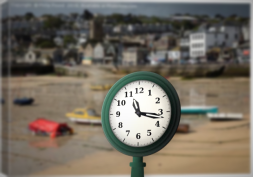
h=11 m=17
